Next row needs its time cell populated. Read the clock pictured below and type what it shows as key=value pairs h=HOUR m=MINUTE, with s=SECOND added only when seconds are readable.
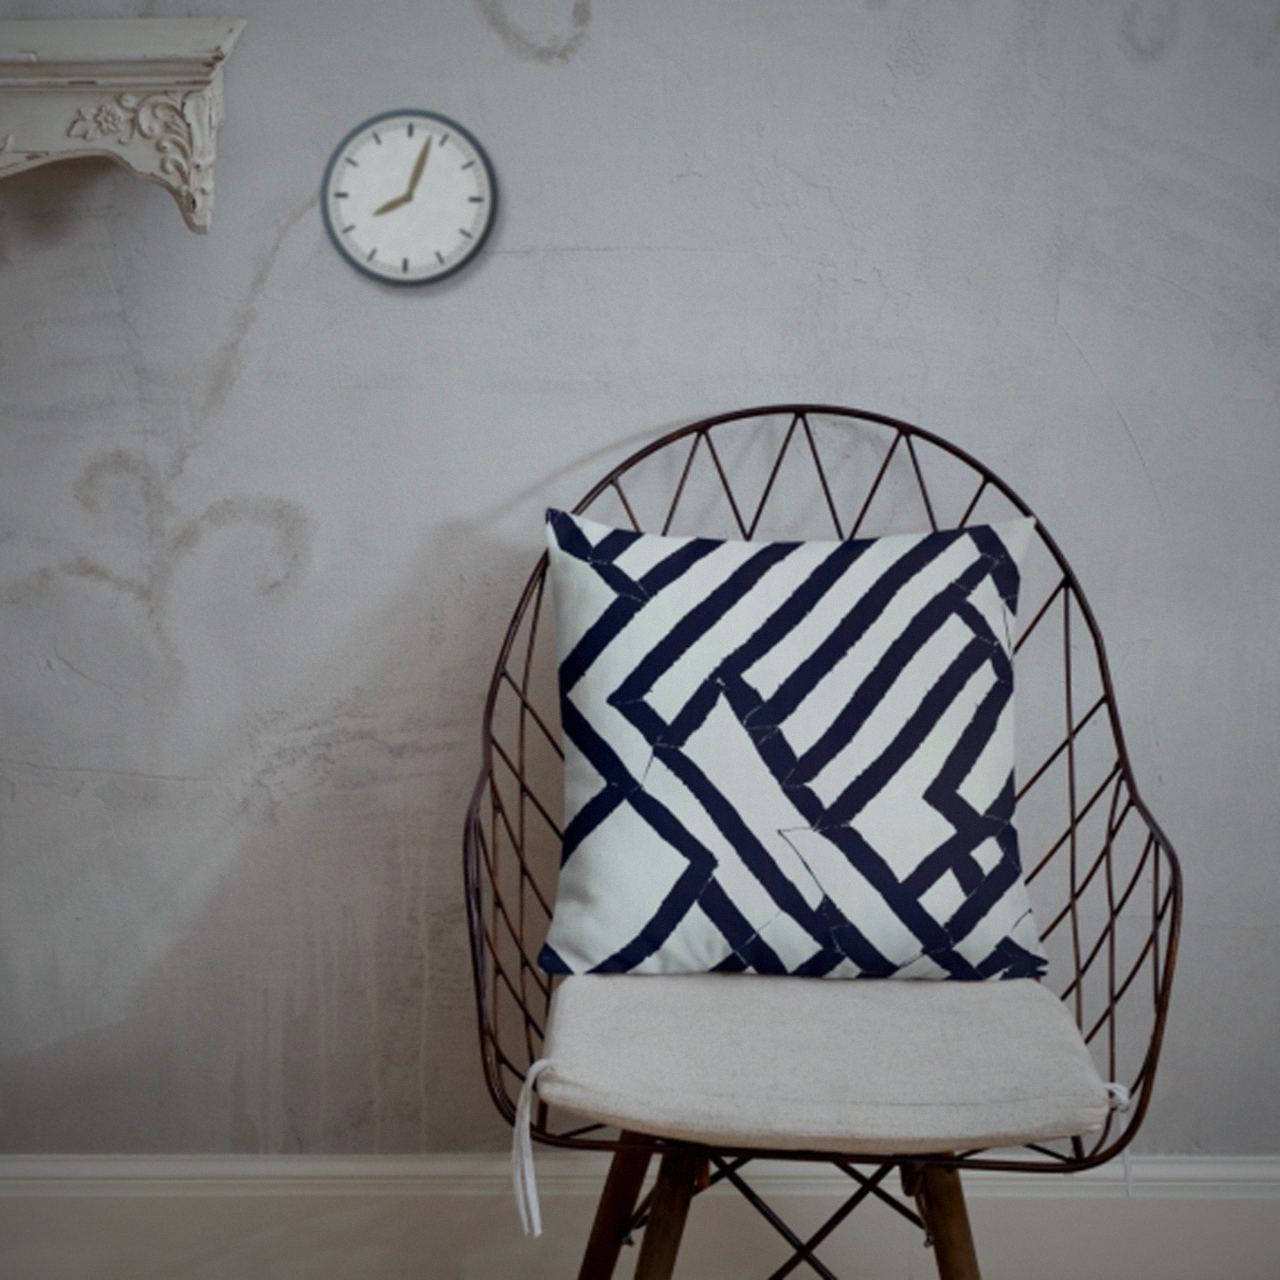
h=8 m=3
